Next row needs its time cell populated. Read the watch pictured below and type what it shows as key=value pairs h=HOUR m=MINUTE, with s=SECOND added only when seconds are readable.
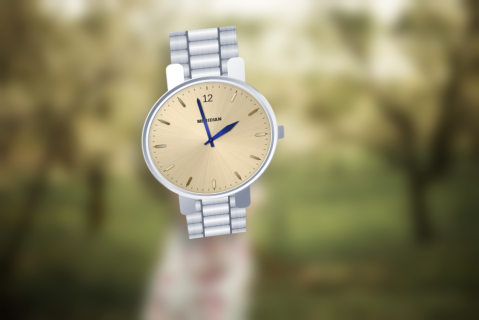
h=1 m=58
